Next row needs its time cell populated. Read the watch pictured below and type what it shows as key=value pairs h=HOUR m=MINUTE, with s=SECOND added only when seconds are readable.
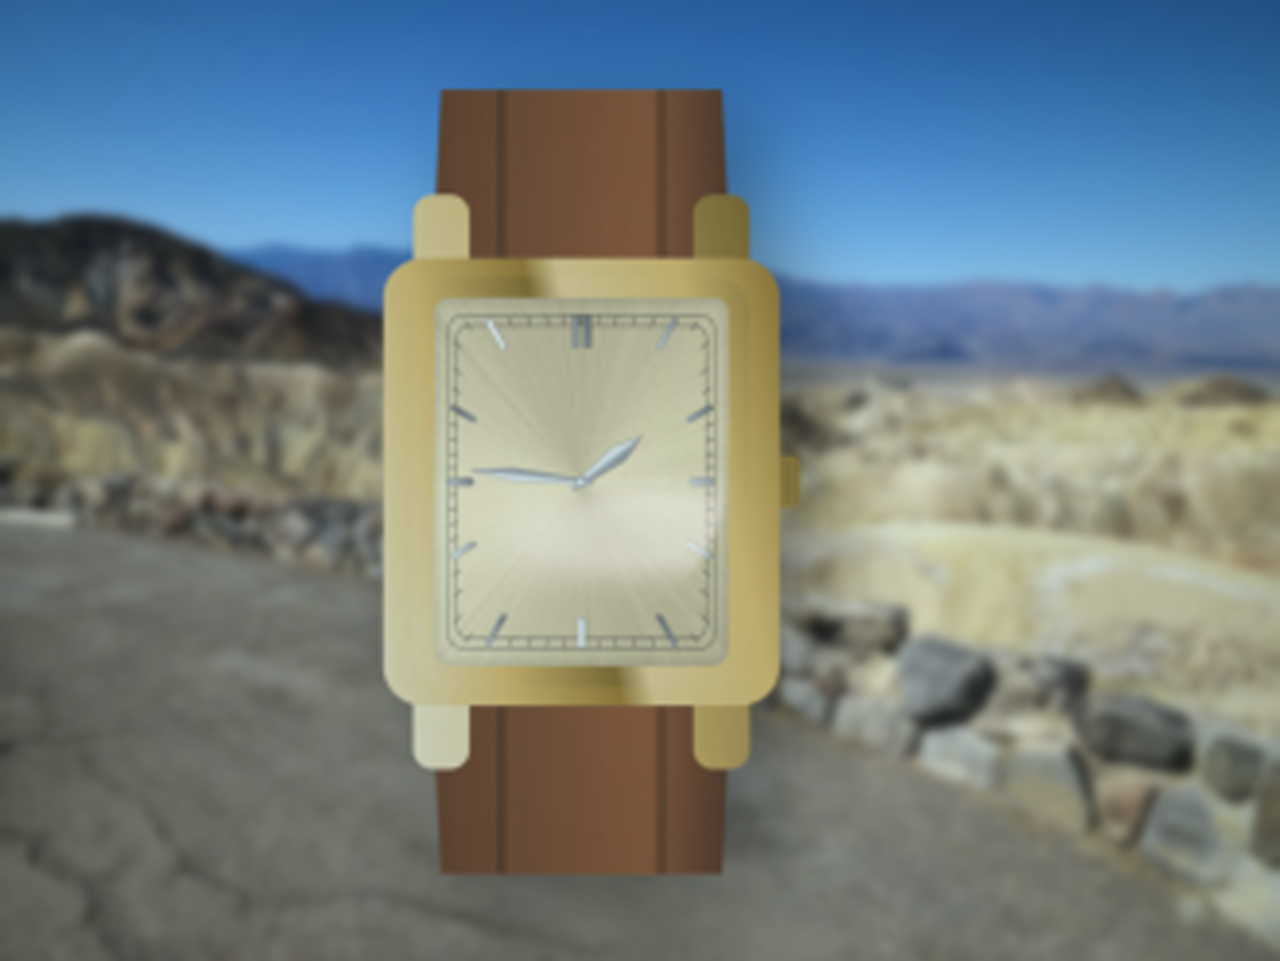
h=1 m=46
